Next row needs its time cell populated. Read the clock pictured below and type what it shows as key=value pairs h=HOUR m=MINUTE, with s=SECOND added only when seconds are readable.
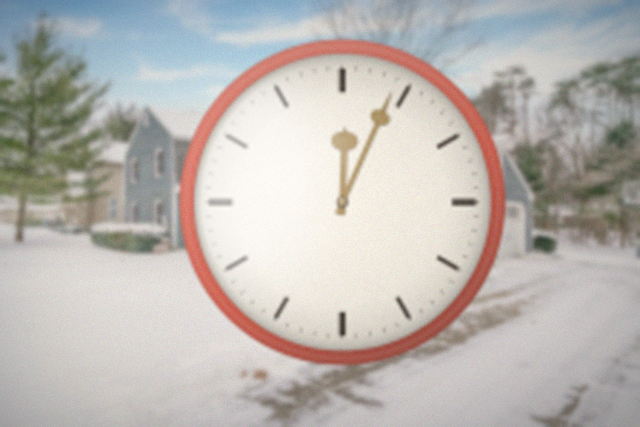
h=12 m=4
